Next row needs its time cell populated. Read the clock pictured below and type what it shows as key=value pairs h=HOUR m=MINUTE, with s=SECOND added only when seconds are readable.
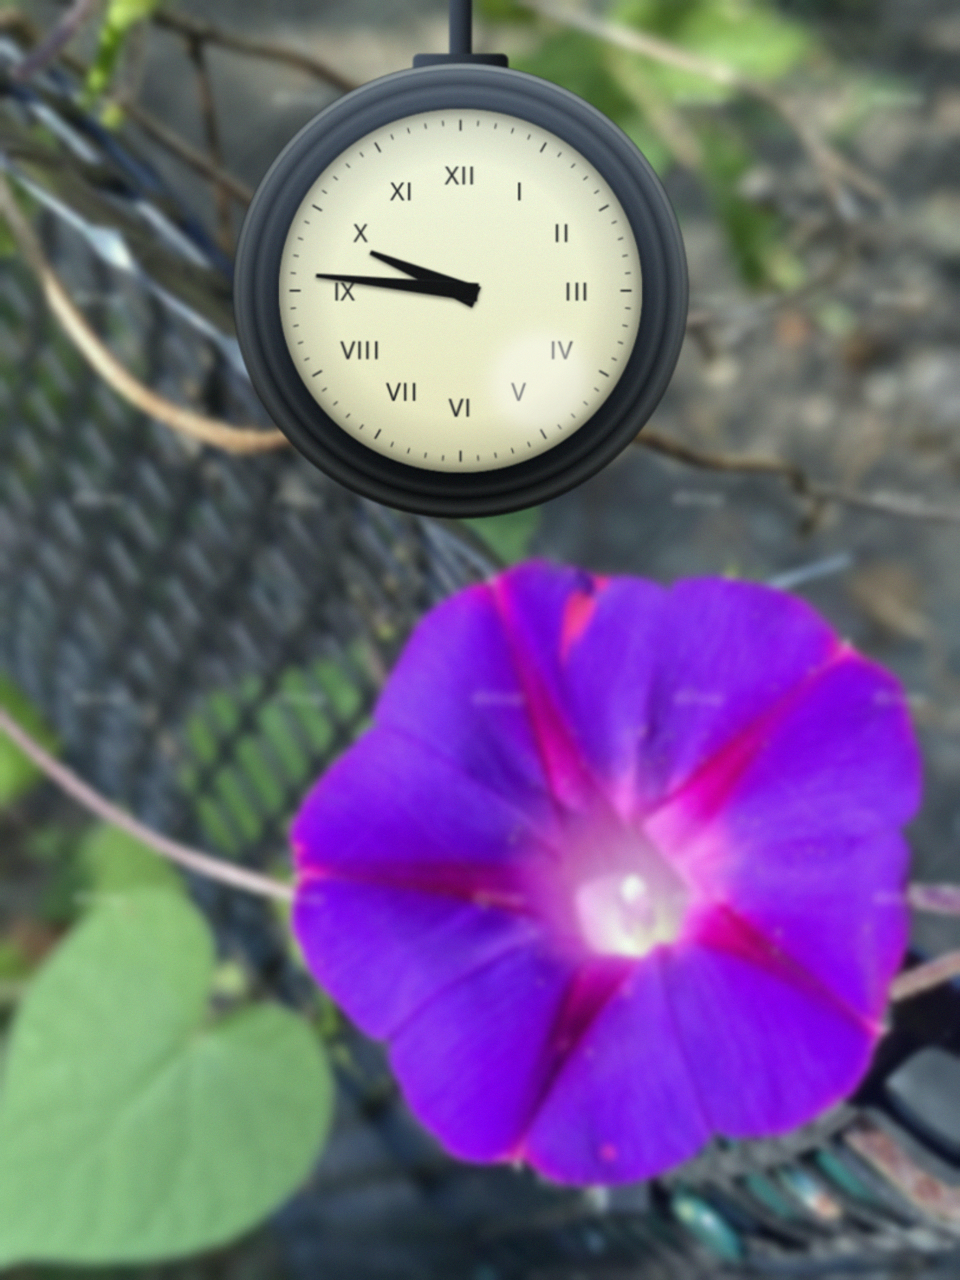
h=9 m=46
